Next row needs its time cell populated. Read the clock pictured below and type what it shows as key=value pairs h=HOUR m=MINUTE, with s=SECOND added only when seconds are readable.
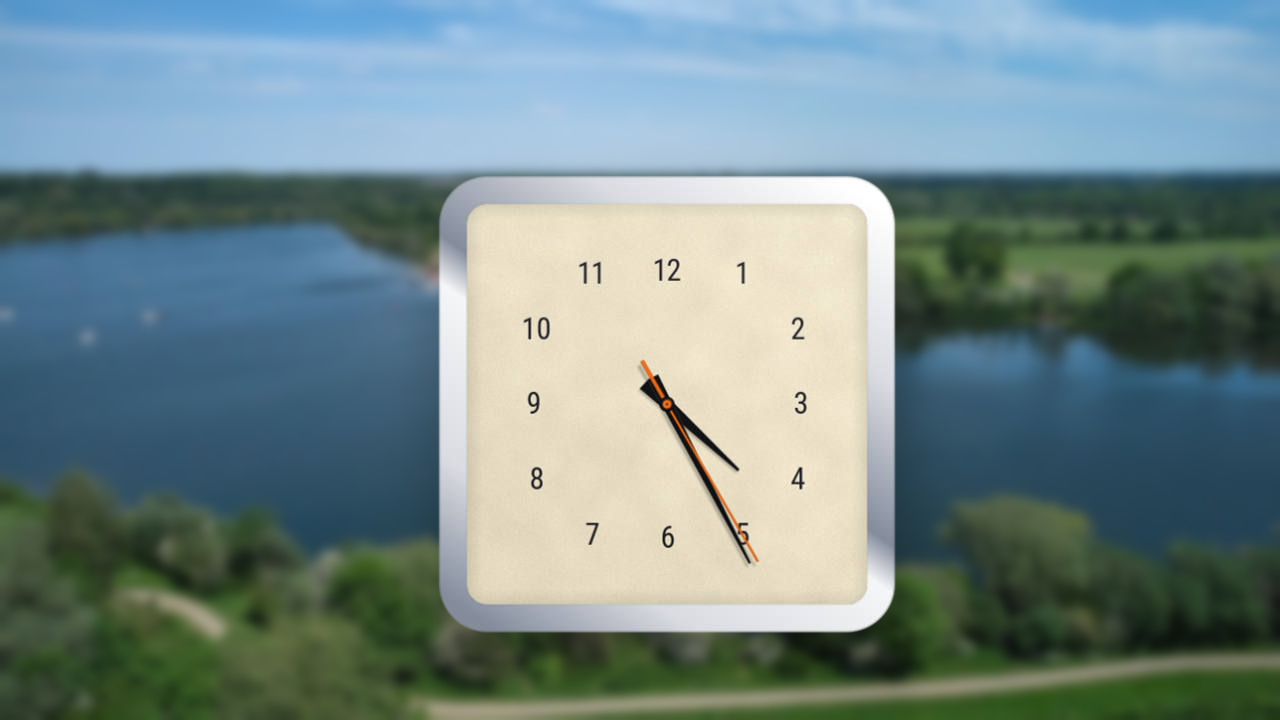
h=4 m=25 s=25
